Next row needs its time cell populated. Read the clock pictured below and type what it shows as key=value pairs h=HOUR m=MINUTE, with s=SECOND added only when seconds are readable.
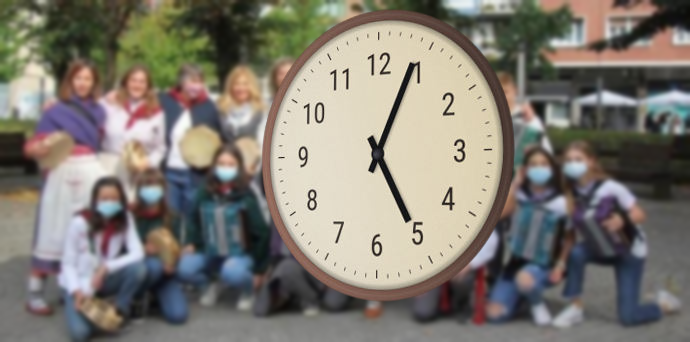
h=5 m=4
